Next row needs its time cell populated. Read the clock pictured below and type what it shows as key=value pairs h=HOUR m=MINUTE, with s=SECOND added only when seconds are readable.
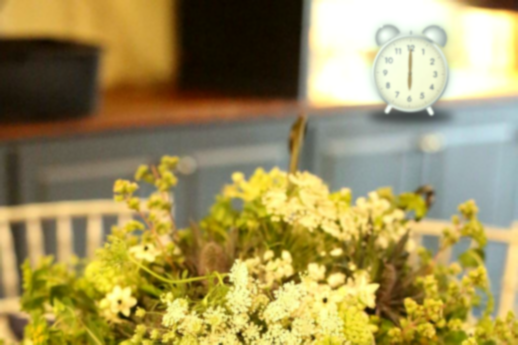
h=6 m=0
